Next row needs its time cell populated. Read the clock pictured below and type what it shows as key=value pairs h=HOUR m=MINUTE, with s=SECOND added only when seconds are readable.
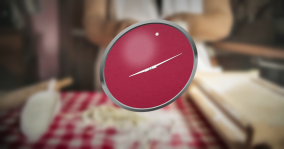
h=8 m=10
